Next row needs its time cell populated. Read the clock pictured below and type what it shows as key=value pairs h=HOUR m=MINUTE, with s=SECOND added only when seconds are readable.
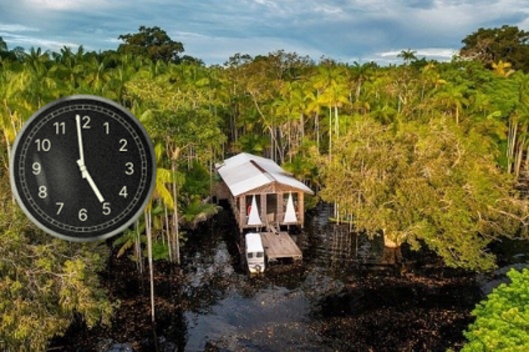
h=4 m=59
